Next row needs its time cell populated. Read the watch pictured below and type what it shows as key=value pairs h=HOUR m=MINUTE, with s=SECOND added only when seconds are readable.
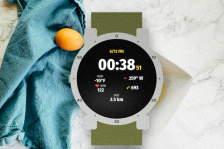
h=0 m=38
